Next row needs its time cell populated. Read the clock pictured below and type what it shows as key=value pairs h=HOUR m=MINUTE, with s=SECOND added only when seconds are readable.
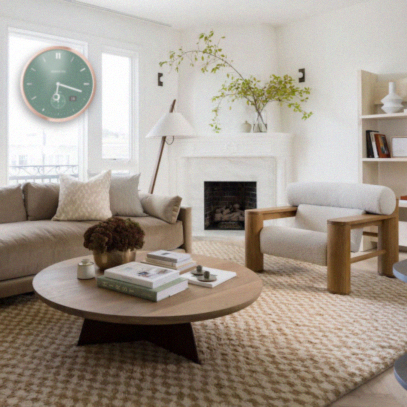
h=6 m=18
